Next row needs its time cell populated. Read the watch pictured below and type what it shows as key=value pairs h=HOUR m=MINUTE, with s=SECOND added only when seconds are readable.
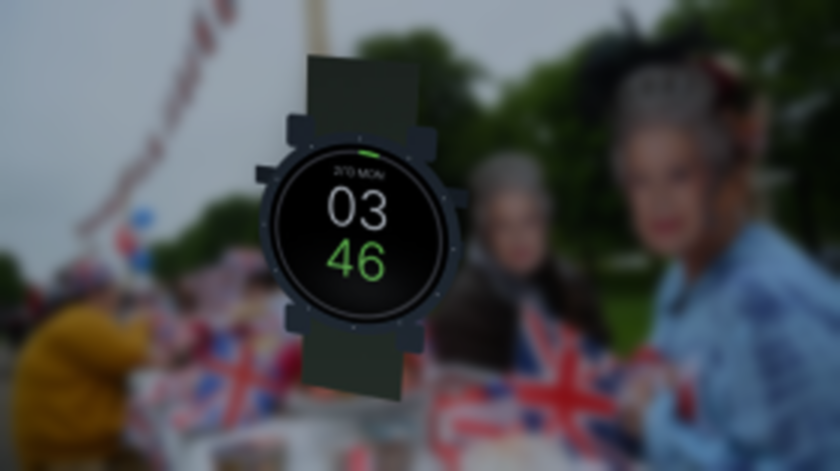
h=3 m=46
